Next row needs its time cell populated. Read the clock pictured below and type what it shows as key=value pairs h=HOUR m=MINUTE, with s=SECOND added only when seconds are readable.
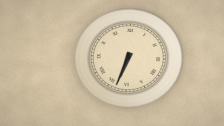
h=6 m=33
